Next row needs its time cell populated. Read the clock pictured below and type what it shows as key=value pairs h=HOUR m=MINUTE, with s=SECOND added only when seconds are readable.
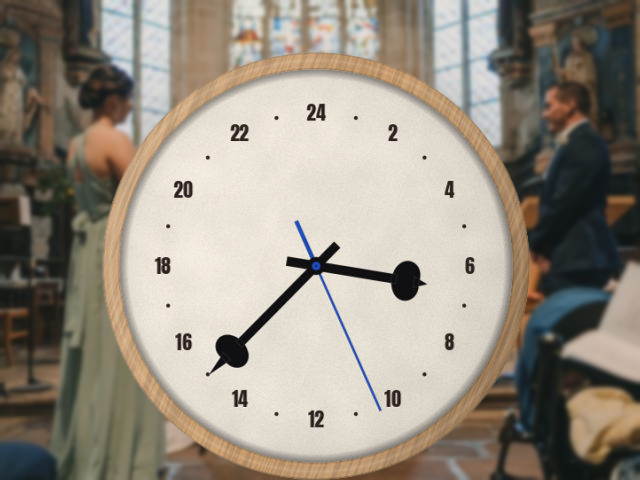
h=6 m=37 s=26
